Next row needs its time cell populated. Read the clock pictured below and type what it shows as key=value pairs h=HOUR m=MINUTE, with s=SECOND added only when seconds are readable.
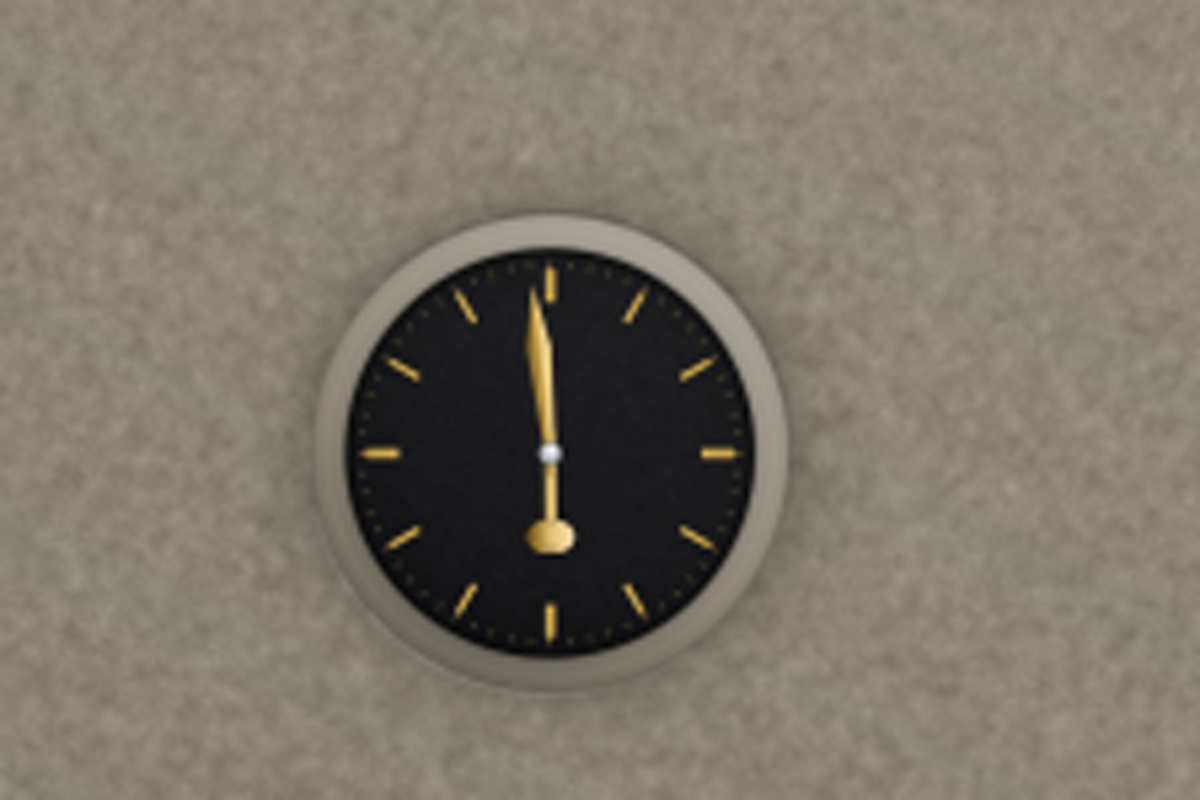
h=5 m=59
